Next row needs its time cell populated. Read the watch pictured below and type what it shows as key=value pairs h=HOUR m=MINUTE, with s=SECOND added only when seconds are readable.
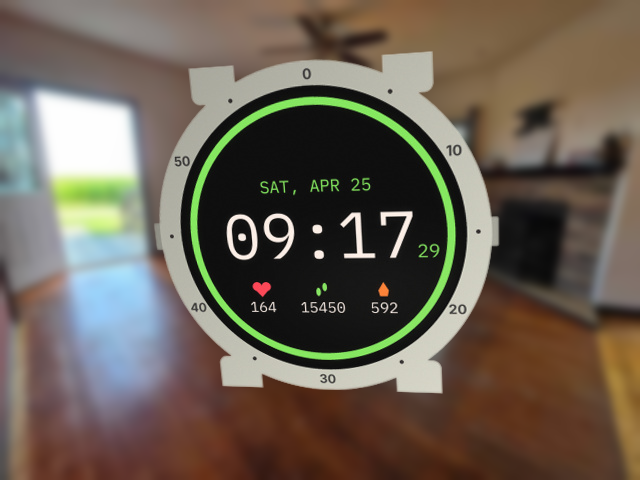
h=9 m=17 s=29
